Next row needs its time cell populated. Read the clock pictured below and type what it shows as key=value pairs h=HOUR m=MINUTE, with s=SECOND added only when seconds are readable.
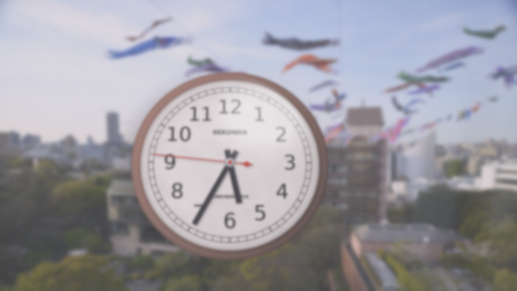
h=5 m=34 s=46
